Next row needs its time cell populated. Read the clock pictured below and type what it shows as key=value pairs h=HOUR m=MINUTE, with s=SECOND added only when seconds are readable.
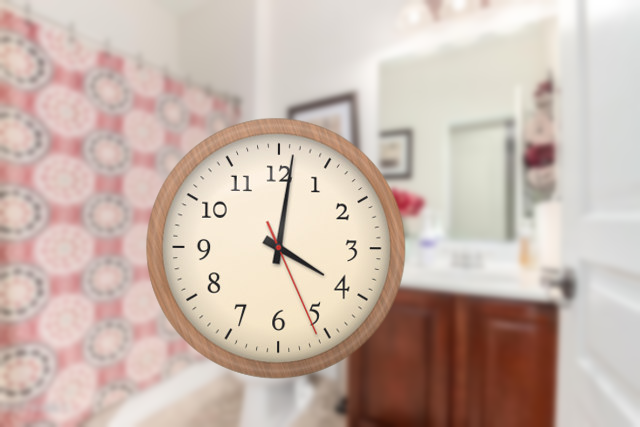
h=4 m=1 s=26
